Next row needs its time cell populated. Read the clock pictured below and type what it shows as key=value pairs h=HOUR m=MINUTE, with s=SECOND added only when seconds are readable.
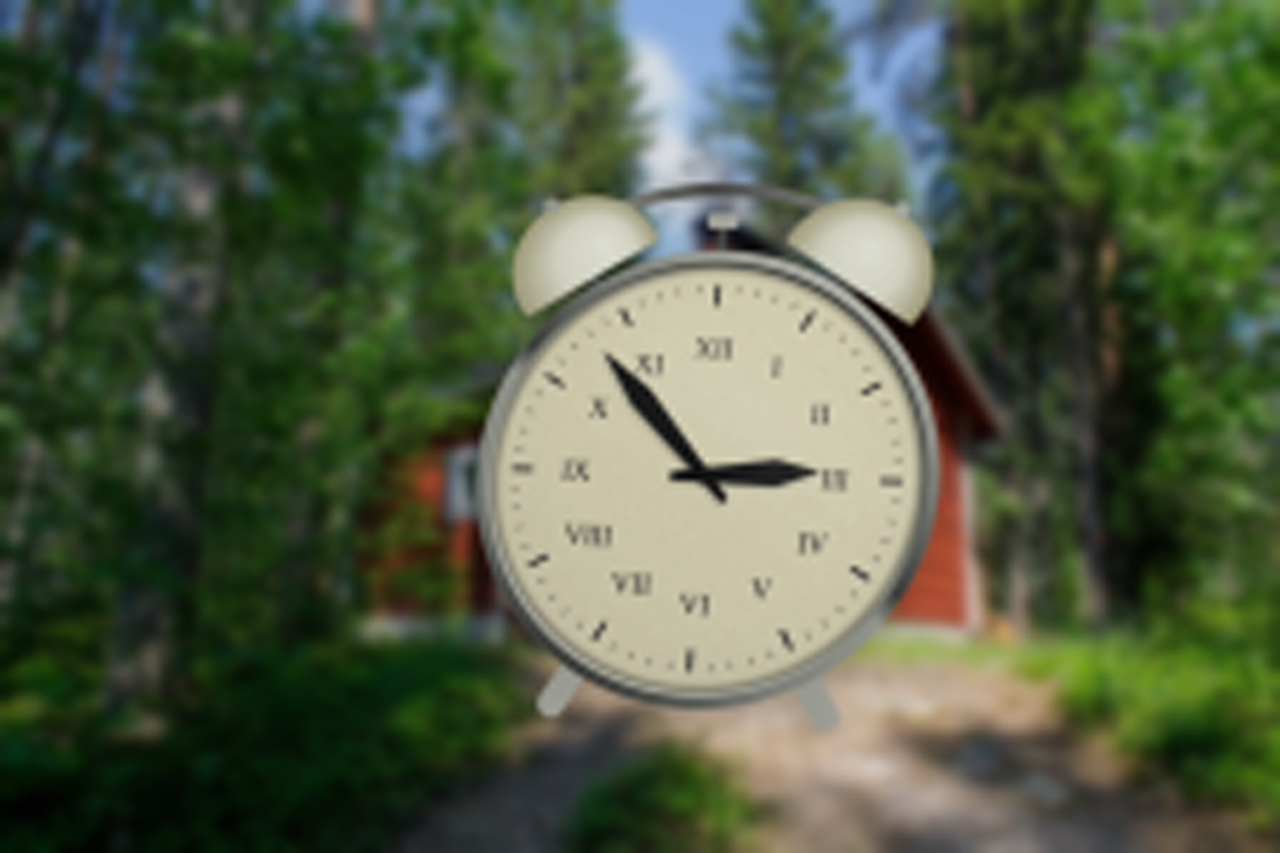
h=2 m=53
